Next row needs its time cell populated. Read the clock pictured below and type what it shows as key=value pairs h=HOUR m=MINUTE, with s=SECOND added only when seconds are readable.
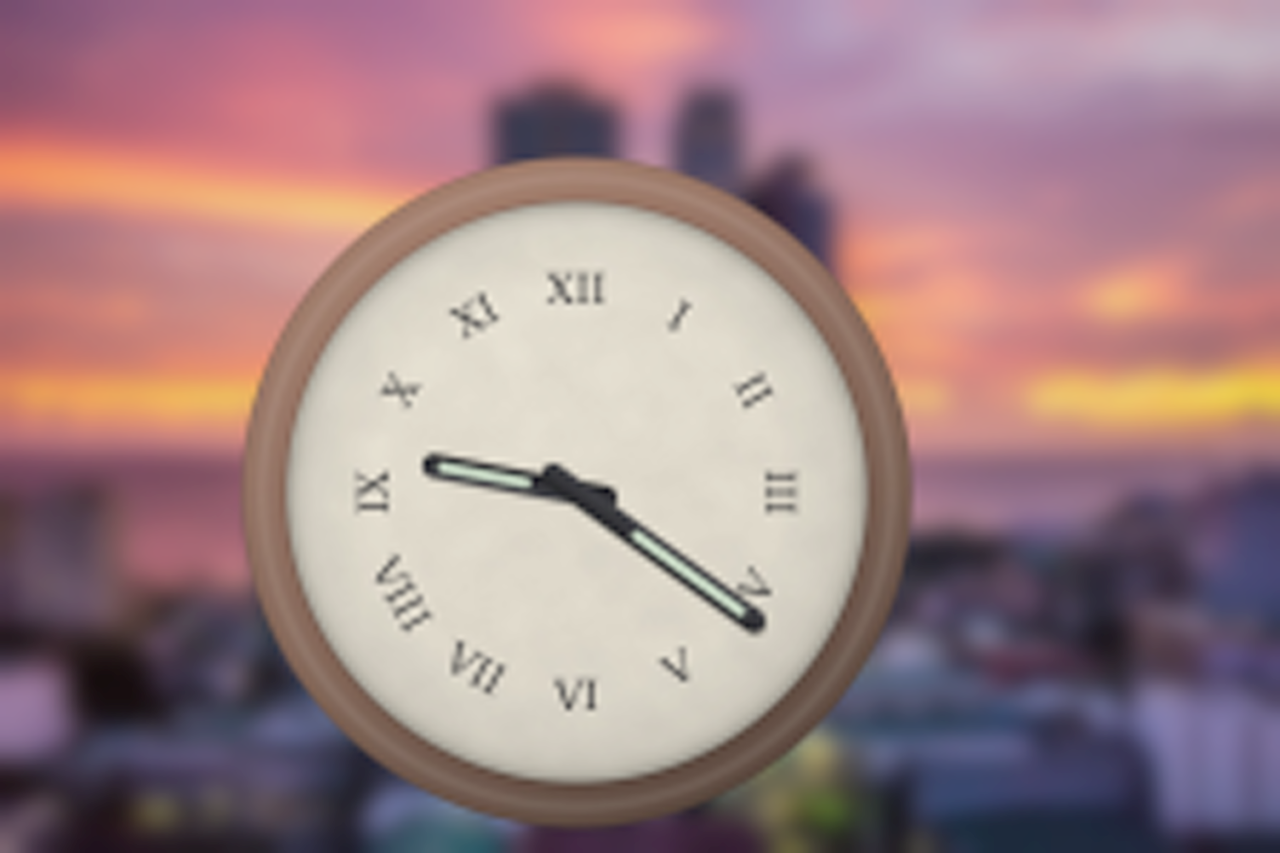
h=9 m=21
